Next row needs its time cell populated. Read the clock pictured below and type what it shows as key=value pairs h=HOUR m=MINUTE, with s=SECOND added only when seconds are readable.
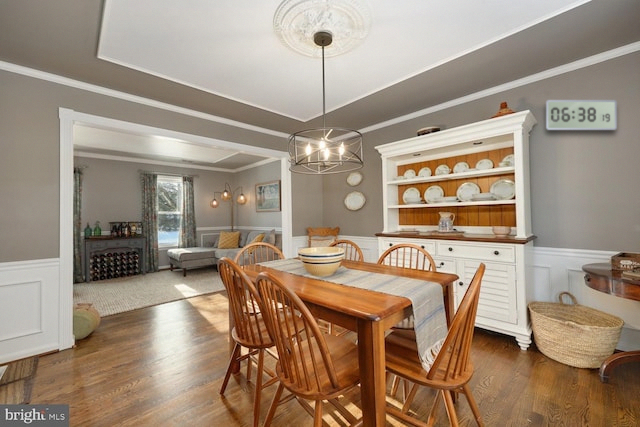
h=6 m=38
